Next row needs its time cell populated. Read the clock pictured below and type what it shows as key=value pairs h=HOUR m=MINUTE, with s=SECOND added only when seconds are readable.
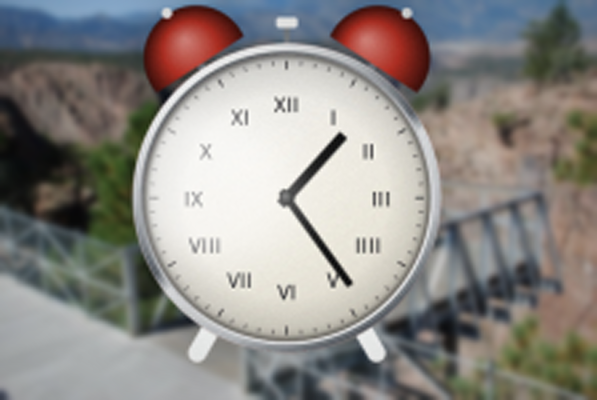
h=1 m=24
